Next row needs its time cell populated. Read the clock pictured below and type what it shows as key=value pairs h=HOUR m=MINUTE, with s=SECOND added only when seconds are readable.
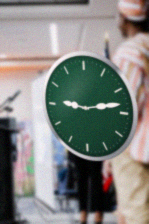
h=9 m=13
